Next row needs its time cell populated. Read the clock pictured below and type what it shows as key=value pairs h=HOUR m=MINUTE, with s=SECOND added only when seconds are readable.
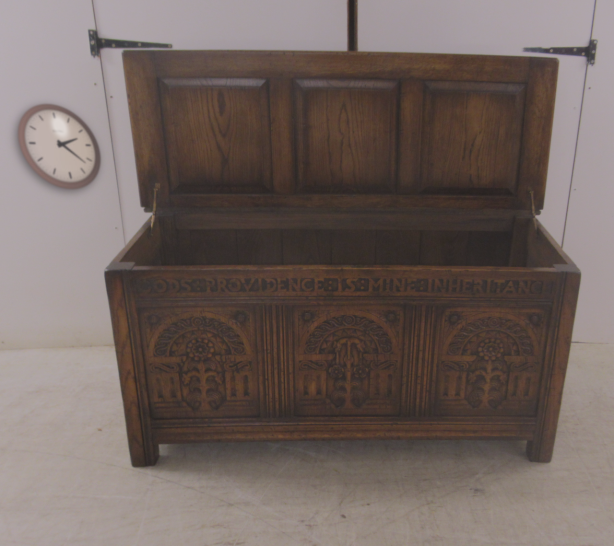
h=2 m=22
